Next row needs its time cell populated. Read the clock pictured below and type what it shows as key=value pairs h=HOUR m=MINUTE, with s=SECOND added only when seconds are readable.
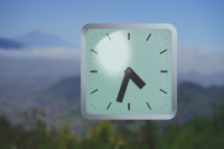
h=4 m=33
